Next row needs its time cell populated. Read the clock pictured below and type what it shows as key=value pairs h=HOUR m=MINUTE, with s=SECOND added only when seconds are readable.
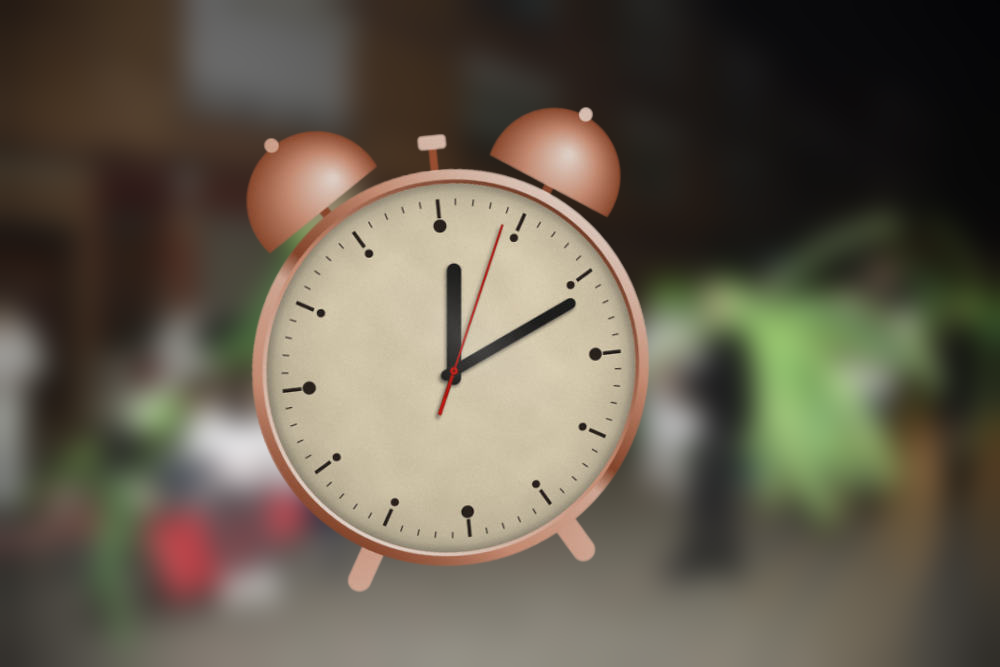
h=12 m=11 s=4
